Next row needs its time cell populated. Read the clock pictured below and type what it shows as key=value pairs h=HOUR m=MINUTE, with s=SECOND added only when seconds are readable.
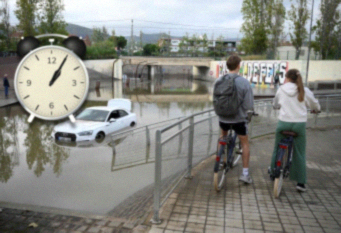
h=1 m=5
